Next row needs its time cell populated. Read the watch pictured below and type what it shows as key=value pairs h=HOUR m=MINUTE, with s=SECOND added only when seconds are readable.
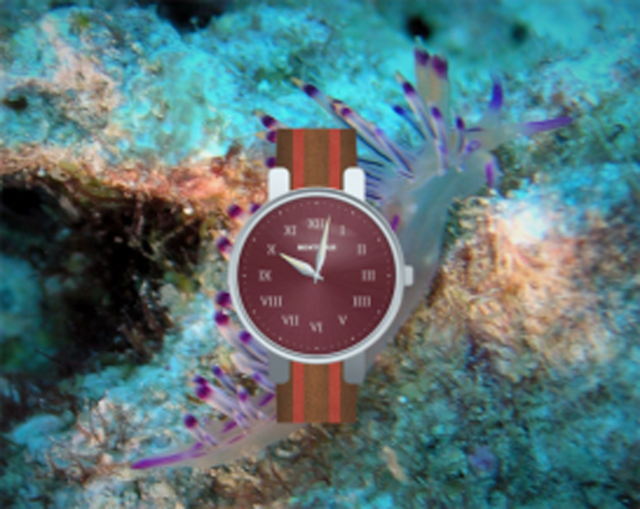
h=10 m=2
